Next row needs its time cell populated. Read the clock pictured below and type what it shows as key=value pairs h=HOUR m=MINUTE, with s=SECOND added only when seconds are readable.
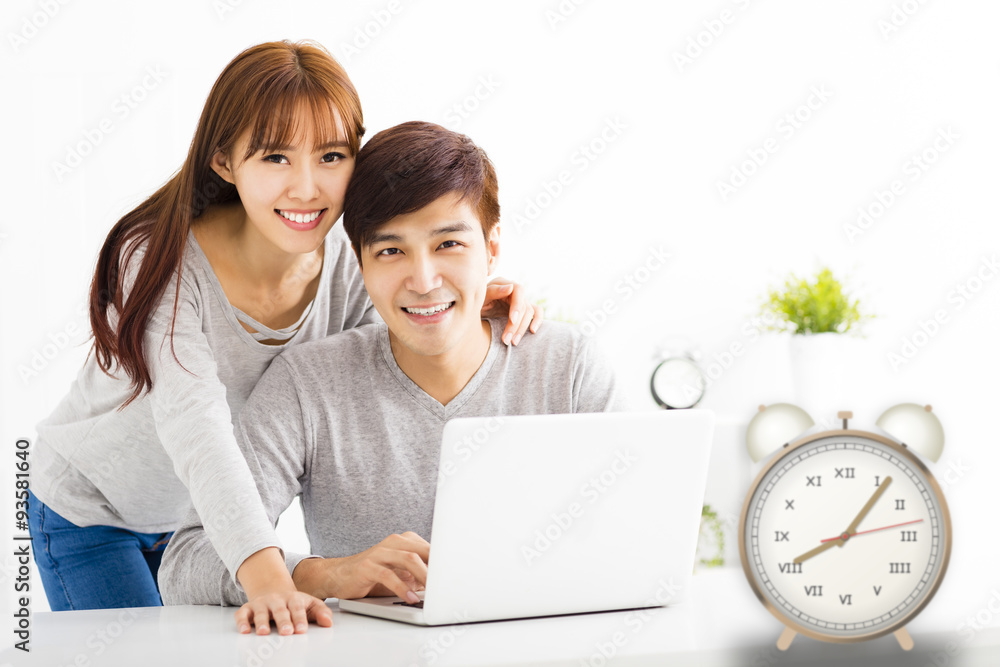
h=8 m=6 s=13
